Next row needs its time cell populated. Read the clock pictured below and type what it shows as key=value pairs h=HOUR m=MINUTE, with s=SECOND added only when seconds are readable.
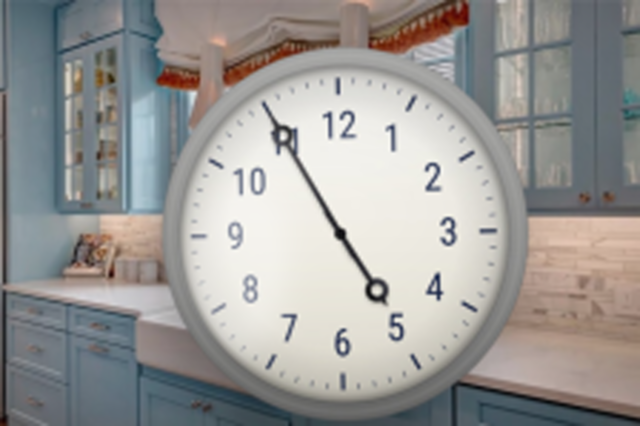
h=4 m=55
